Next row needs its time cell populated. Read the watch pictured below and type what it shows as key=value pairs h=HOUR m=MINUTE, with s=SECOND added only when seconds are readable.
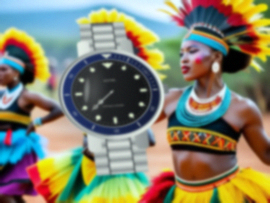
h=7 m=38
